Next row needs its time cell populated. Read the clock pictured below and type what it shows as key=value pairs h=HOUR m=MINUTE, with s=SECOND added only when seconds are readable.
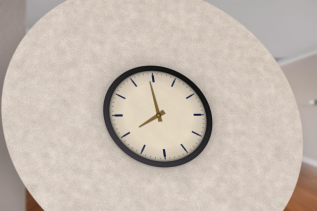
h=7 m=59
